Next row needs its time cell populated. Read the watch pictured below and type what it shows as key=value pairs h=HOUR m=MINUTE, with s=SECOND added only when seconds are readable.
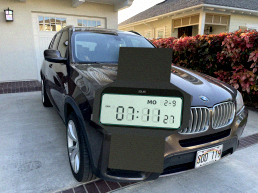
h=7 m=11 s=27
